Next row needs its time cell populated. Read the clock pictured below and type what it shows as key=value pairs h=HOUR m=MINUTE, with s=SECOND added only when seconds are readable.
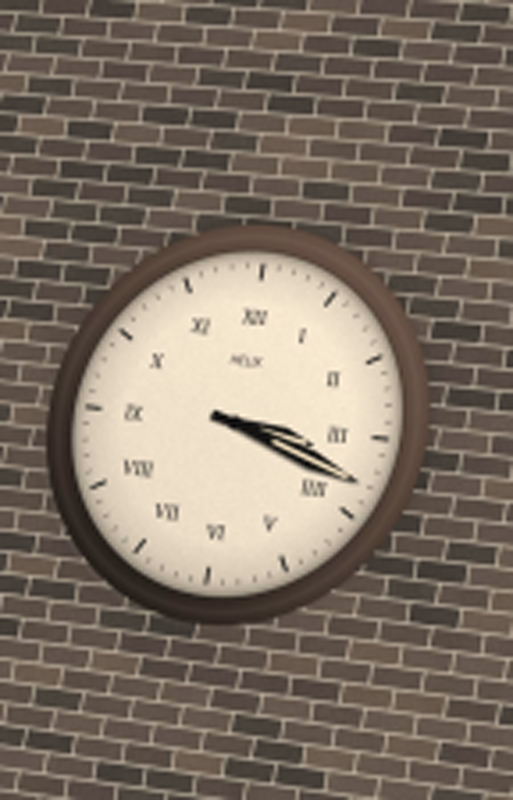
h=3 m=18
